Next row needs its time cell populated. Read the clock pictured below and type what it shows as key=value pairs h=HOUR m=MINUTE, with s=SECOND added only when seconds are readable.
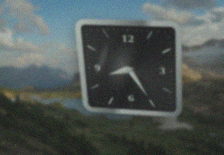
h=8 m=25
